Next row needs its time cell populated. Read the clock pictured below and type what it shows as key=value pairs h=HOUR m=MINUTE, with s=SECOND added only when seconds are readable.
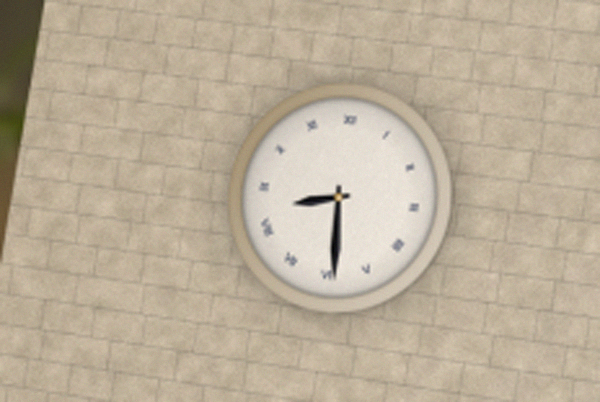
h=8 m=29
